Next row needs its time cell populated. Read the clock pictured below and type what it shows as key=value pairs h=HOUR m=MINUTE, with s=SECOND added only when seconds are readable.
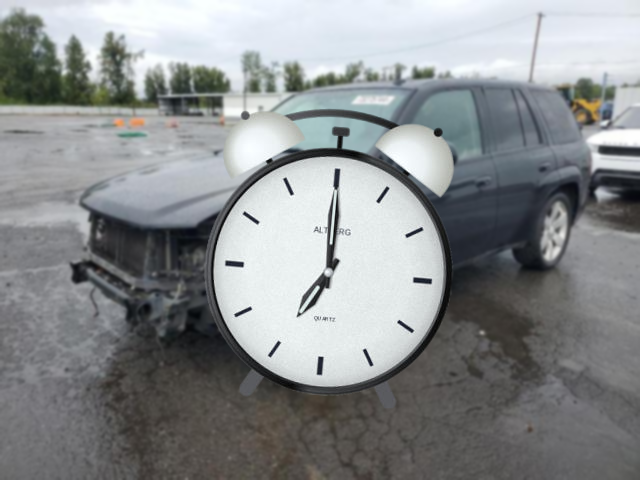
h=7 m=0
